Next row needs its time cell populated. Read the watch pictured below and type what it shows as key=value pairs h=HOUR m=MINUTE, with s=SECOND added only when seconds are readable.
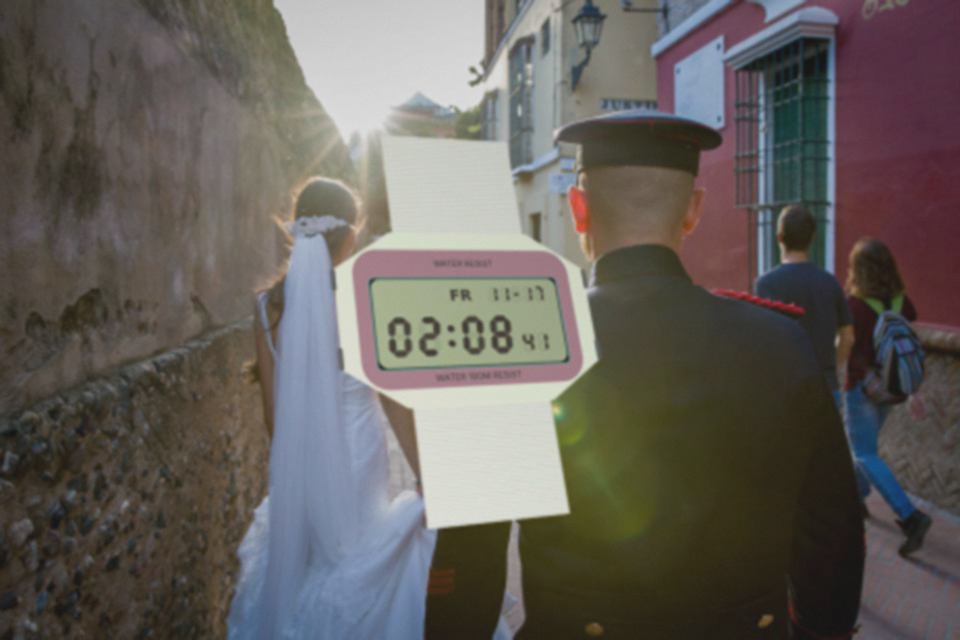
h=2 m=8 s=41
